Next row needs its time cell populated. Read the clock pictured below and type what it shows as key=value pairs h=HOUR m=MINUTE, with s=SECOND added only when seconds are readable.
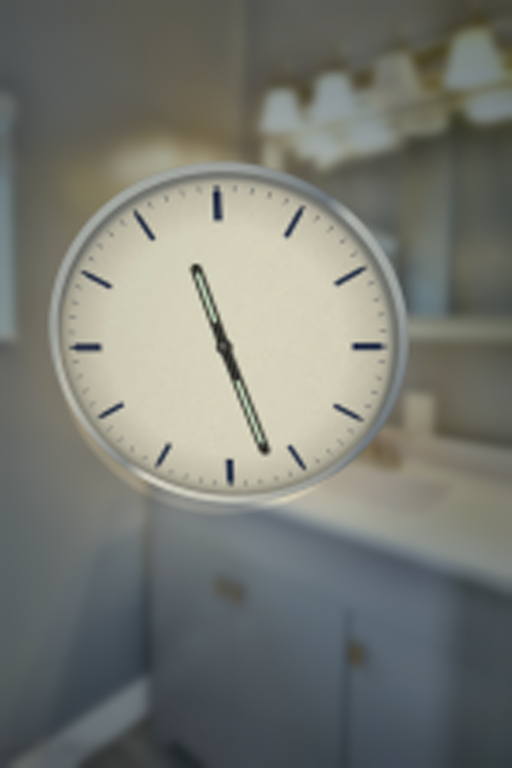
h=11 m=27
